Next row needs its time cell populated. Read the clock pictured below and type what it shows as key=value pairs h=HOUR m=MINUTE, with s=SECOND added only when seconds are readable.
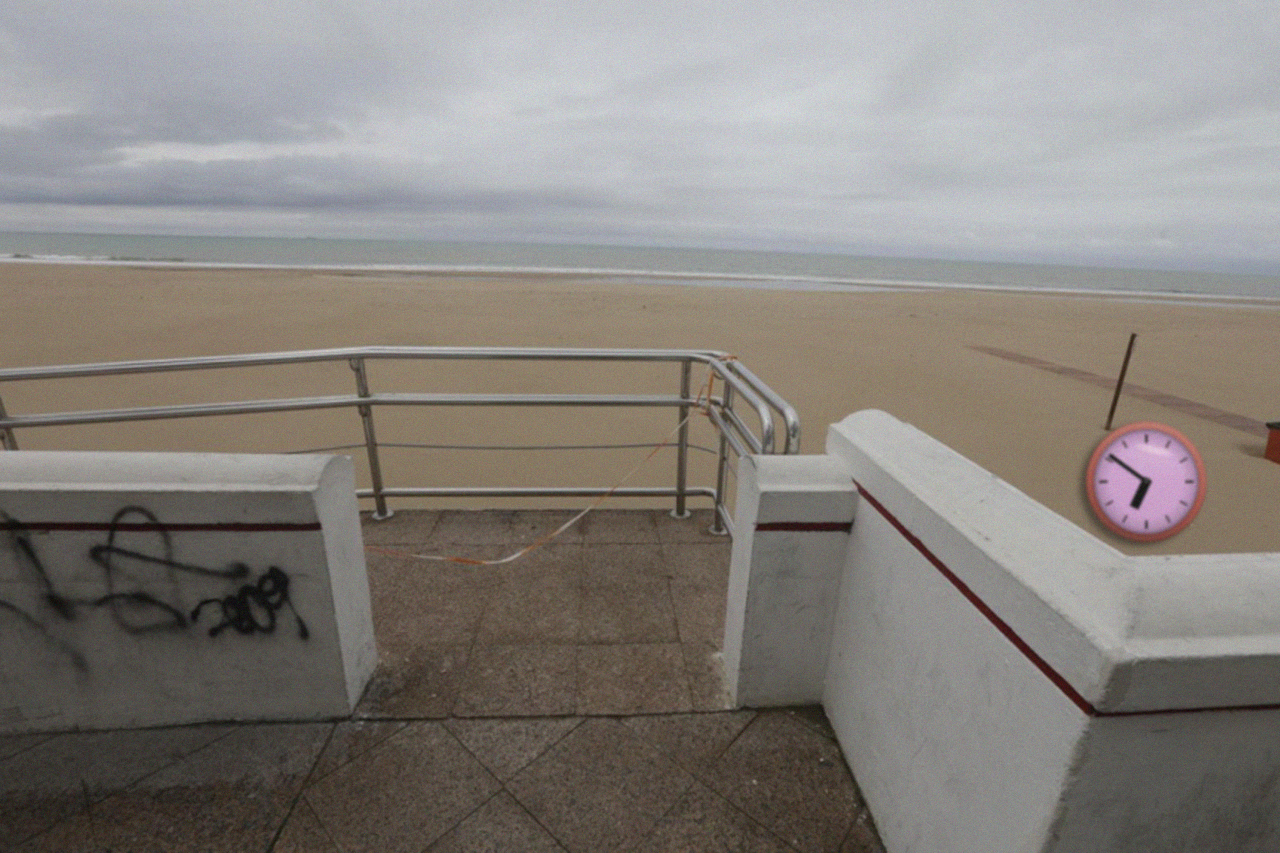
h=6 m=51
